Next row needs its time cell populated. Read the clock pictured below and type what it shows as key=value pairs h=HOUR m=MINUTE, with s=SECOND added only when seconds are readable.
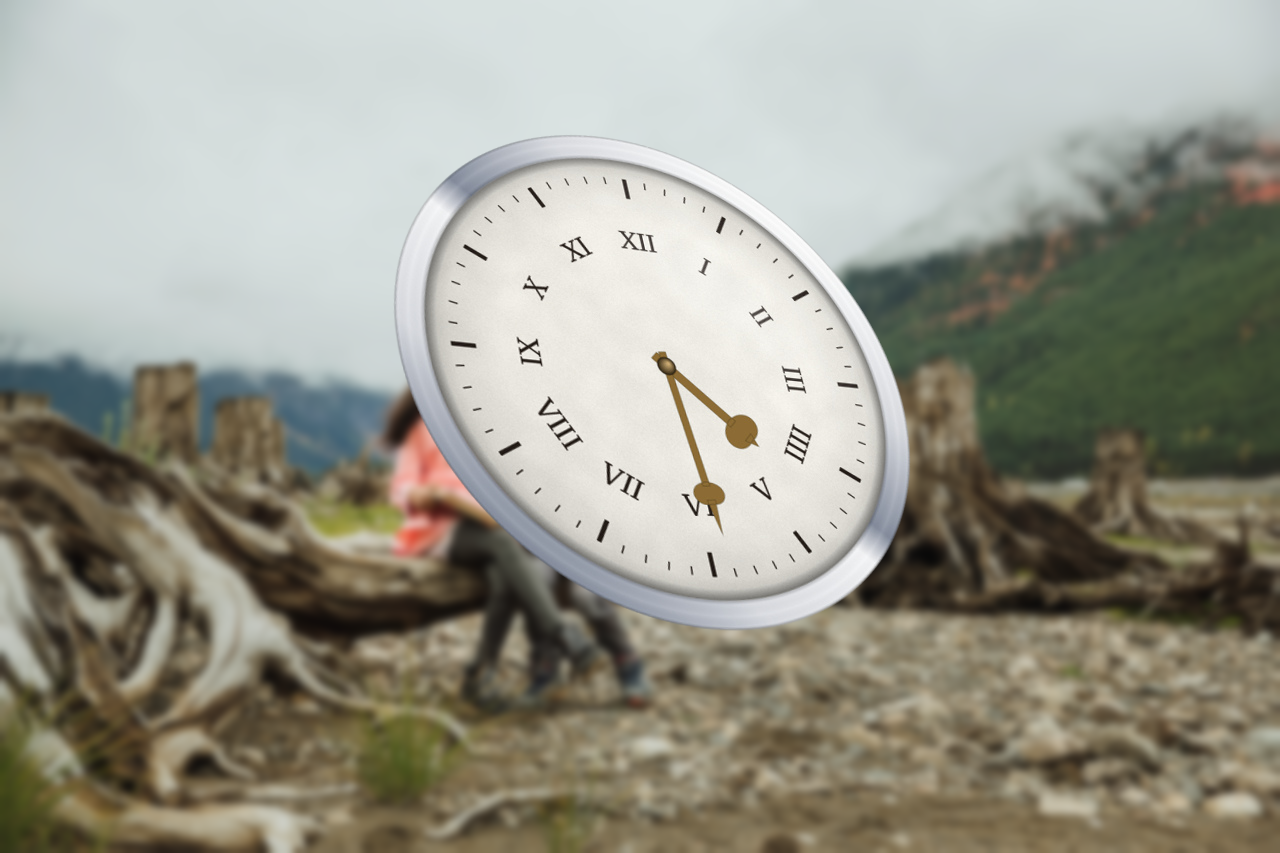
h=4 m=29
